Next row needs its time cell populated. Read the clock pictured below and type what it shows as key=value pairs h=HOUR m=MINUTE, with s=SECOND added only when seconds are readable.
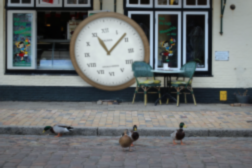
h=11 m=8
